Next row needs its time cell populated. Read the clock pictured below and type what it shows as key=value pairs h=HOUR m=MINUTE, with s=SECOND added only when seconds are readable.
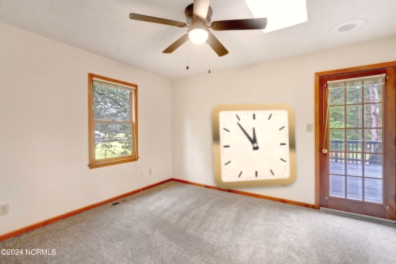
h=11 m=54
